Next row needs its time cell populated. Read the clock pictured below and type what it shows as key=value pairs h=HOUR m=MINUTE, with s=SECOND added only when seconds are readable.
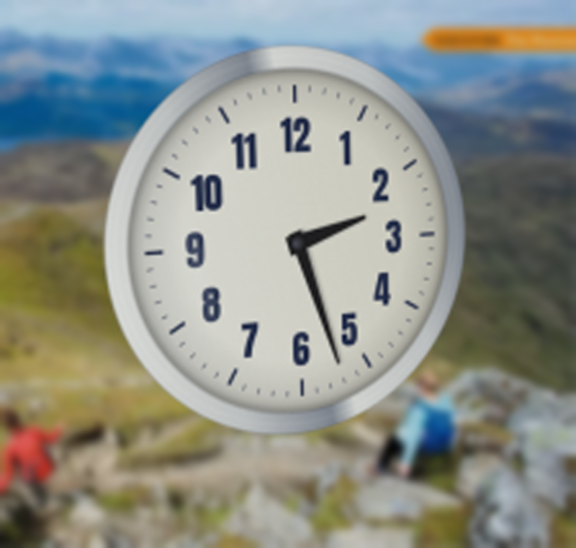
h=2 m=27
